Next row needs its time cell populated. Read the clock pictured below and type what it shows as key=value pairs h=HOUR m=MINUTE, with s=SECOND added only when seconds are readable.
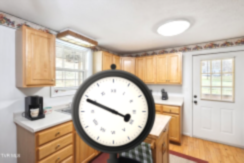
h=3 m=49
